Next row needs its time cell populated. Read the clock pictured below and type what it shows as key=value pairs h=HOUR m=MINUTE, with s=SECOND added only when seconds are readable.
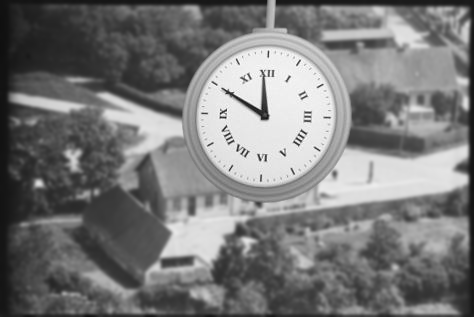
h=11 m=50
